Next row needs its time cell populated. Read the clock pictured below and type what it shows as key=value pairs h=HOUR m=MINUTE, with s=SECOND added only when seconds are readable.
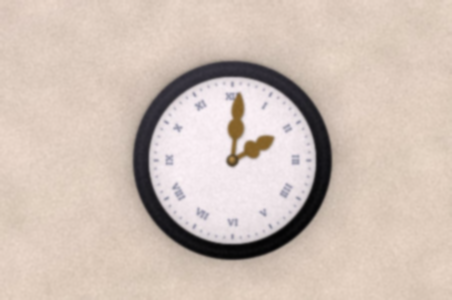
h=2 m=1
